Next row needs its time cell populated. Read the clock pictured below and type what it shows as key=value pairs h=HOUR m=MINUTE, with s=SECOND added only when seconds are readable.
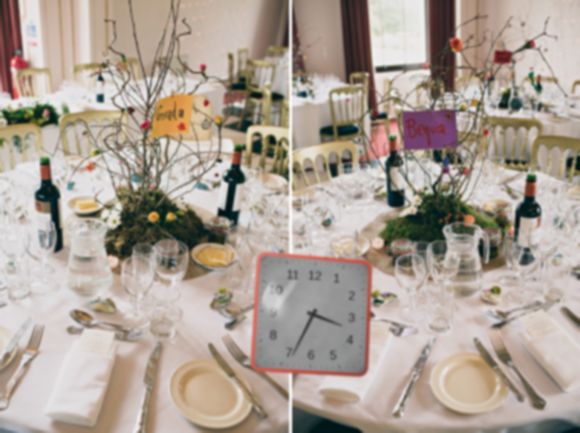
h=3 m=34
